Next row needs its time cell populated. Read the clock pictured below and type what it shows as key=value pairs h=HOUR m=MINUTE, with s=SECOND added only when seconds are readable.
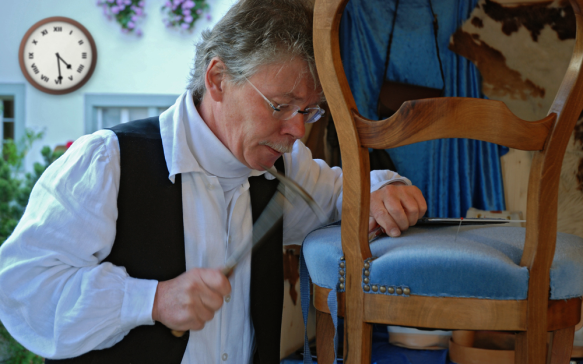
h=4 m=29
